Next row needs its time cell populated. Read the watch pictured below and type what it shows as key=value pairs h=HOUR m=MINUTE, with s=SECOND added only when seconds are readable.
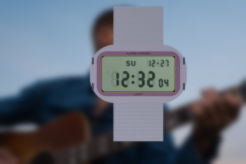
h=12 m=32
